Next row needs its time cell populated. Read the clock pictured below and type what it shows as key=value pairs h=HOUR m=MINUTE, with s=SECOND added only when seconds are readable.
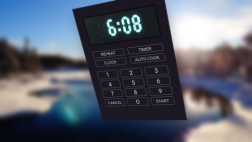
h=6 m=8
